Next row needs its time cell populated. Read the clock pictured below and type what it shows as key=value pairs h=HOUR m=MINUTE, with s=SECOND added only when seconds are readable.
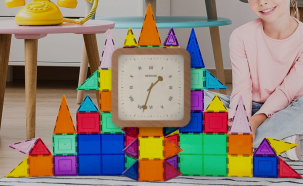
h=1 m=33
